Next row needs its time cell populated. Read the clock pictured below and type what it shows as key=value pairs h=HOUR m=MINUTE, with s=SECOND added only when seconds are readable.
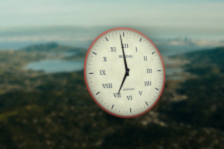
h=6 m=59
